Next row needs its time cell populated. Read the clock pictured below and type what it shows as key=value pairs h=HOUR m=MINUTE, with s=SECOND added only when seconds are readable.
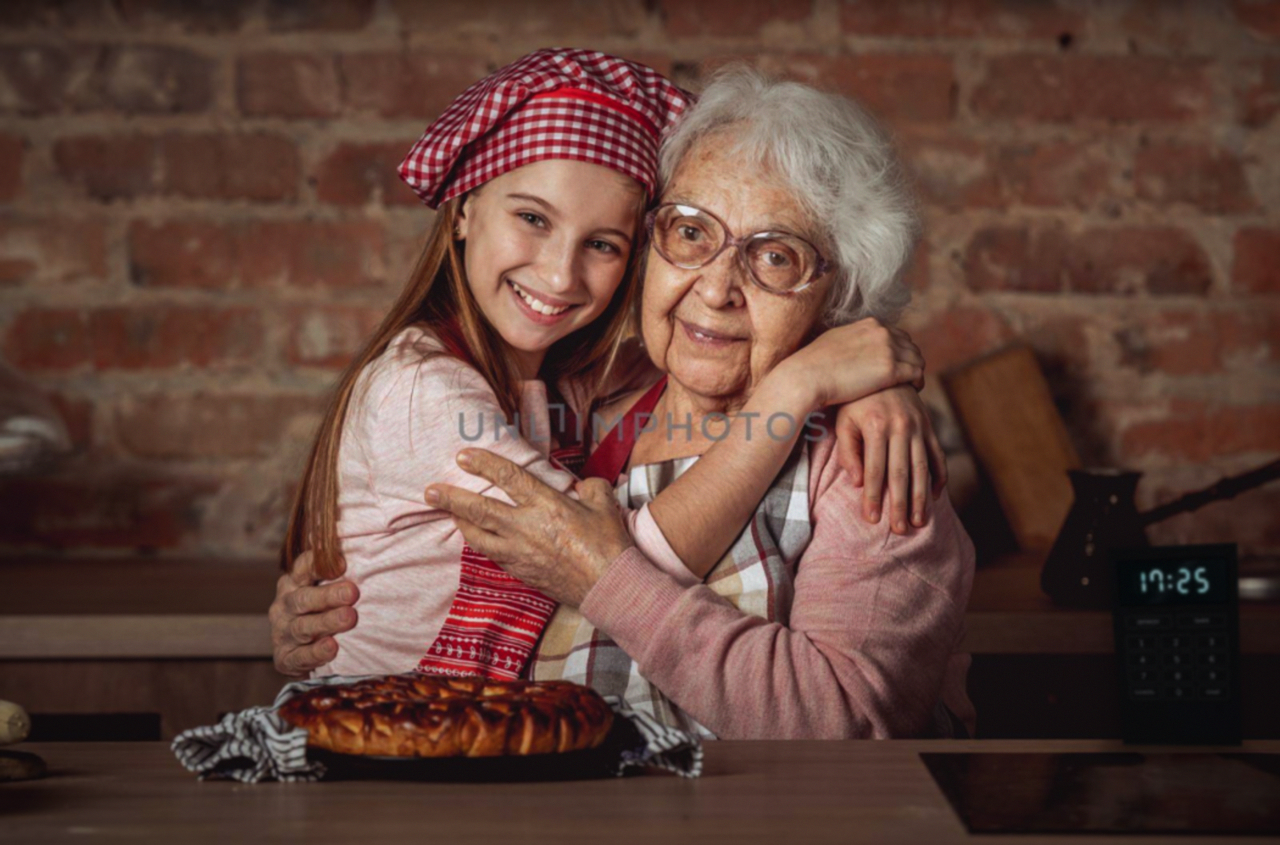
h=17 m=25
